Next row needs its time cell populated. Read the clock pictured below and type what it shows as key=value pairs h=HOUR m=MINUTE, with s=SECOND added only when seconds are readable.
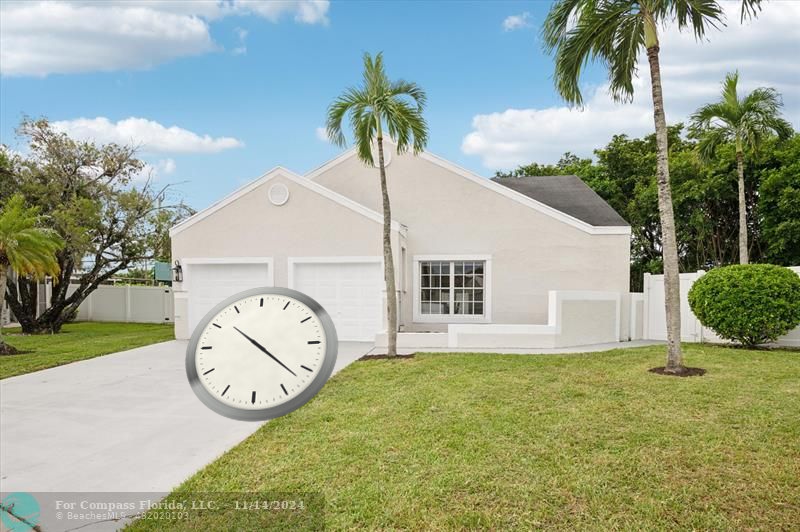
h=10 m=22
